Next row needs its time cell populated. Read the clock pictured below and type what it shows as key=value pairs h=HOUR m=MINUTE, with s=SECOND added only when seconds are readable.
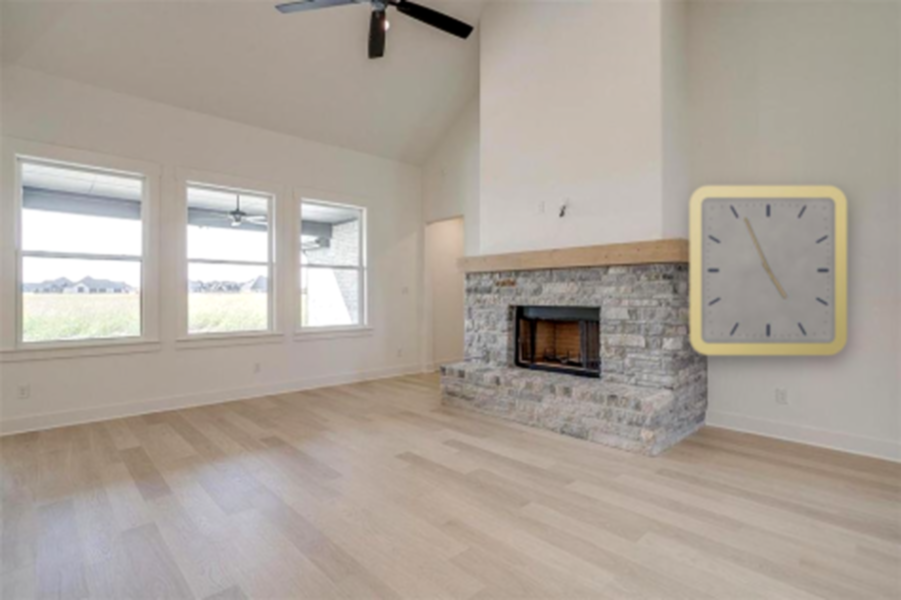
h=4 m=56
